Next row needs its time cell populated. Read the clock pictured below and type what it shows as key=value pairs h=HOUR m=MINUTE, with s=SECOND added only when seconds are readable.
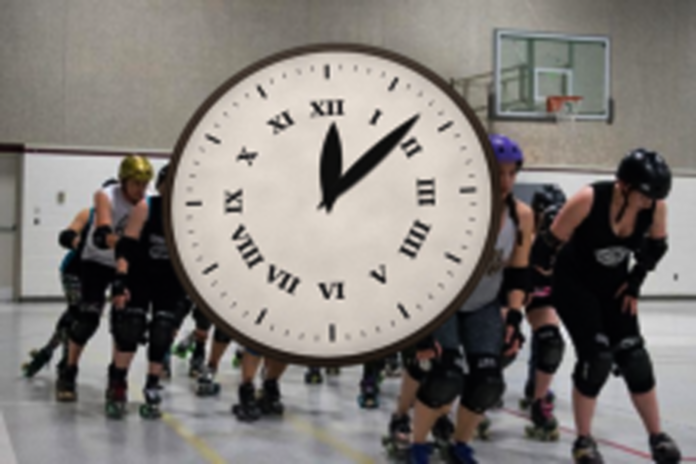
h=12 m=8
